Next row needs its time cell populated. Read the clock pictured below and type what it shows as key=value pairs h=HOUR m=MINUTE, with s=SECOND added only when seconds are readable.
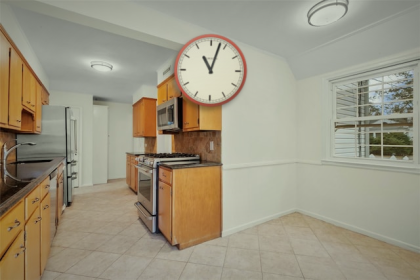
h=11 m=3
